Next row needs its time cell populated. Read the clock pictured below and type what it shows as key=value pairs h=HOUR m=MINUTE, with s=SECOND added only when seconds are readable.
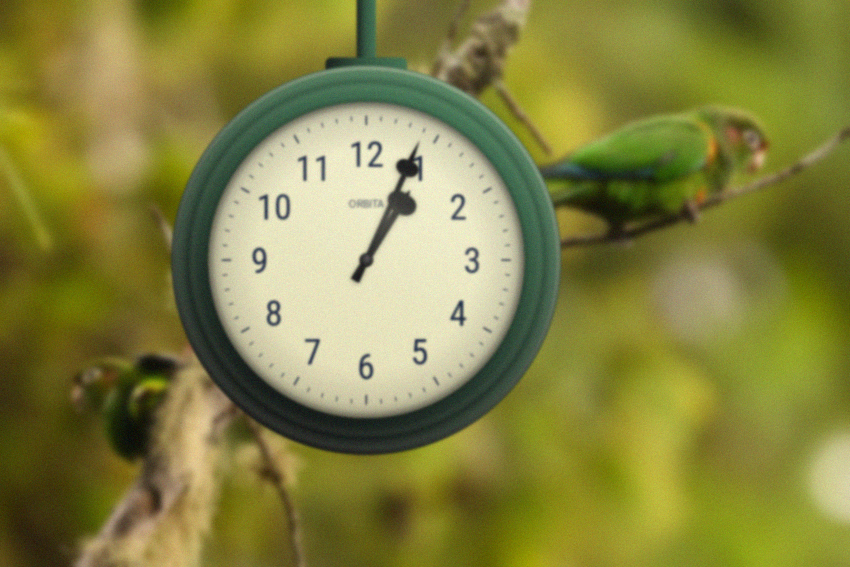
h=1 m=4
